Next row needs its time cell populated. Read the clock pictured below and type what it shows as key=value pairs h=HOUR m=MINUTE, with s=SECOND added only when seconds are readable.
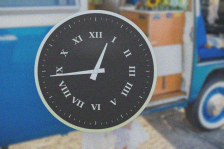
h=12 m=44
